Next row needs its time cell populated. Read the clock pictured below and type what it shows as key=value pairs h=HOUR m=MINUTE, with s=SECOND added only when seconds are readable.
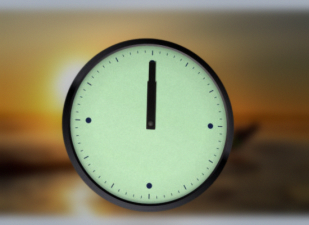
h=12 m=0
